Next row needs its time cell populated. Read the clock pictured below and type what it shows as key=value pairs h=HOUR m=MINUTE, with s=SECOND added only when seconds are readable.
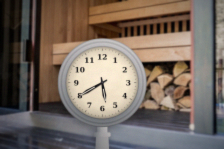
h=5 m=40
